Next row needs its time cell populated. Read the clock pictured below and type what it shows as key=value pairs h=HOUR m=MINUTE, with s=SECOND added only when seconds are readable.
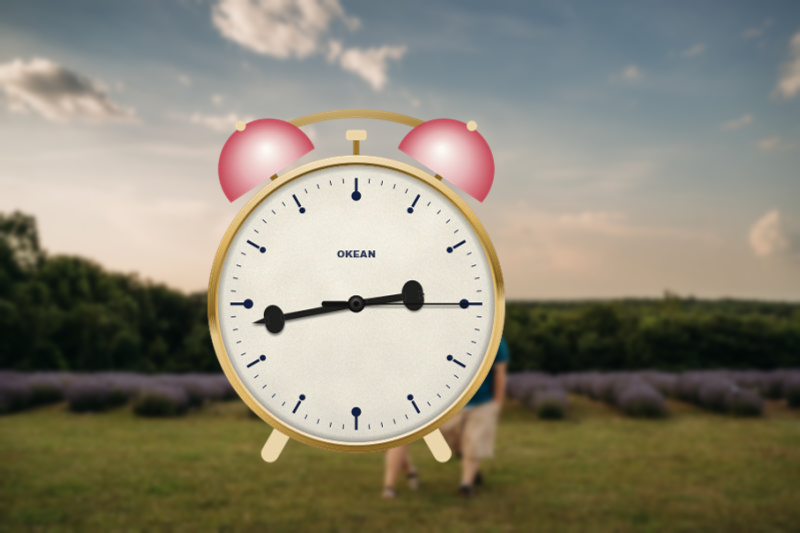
h=2 m=43 s=15
